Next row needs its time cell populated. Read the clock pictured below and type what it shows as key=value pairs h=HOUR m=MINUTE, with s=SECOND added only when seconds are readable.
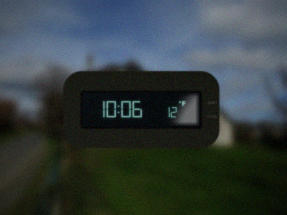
h=10 m=6
